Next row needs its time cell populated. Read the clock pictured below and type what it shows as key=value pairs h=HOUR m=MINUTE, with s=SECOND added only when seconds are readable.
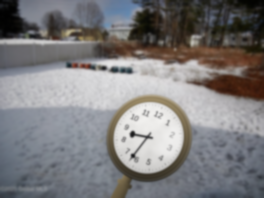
h=8 m=32
